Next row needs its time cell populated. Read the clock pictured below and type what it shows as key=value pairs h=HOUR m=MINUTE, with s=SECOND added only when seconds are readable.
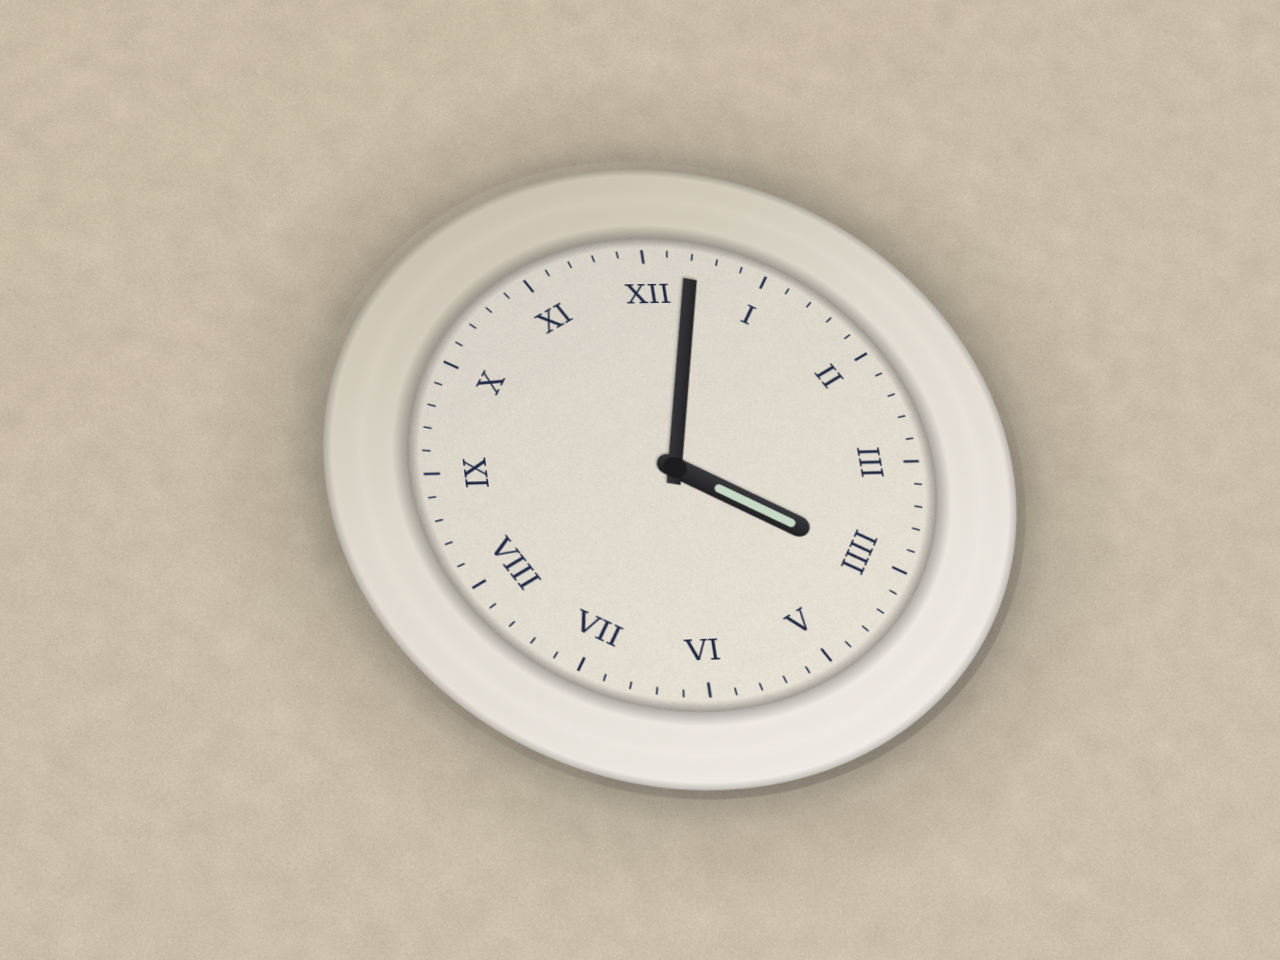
h=4 m=2
